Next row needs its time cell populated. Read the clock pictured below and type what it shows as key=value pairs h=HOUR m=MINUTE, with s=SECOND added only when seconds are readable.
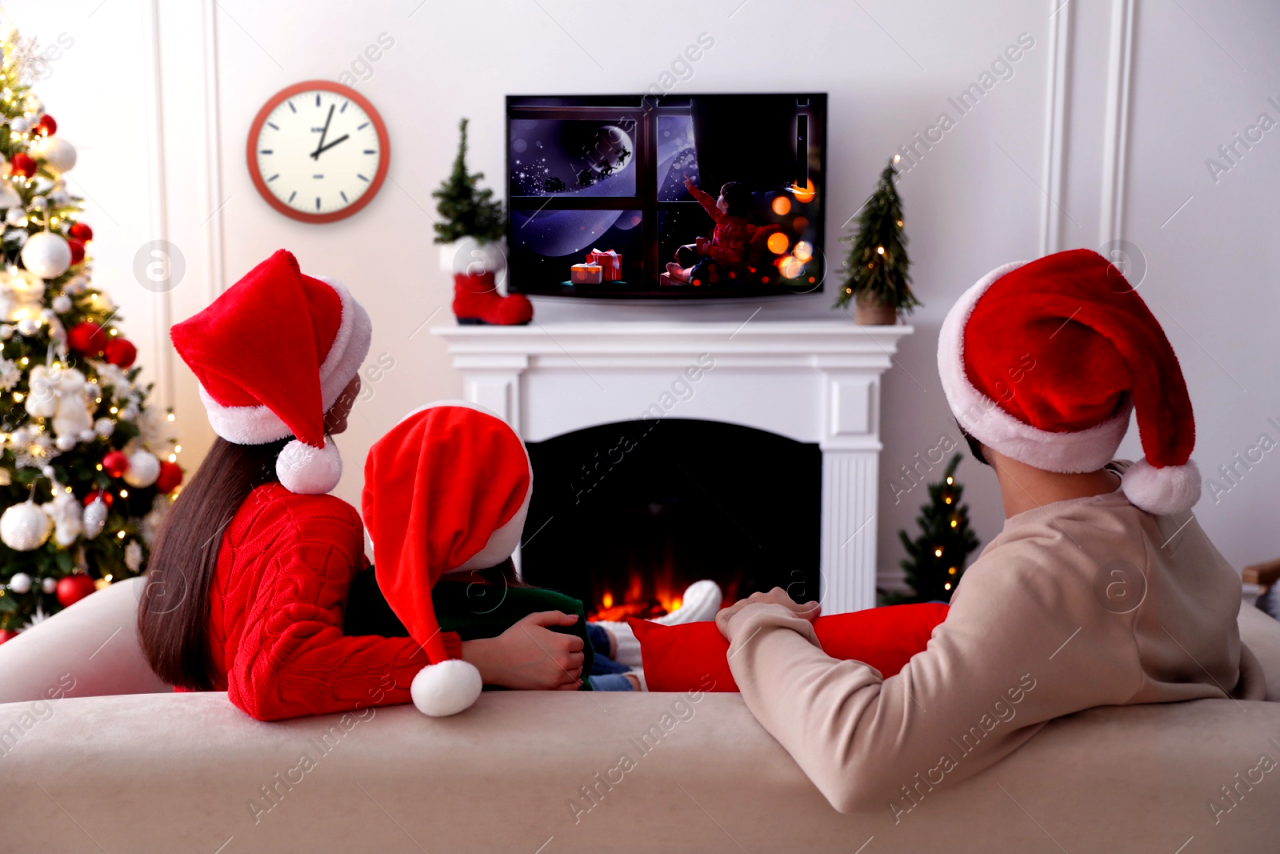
h=2 m=3
